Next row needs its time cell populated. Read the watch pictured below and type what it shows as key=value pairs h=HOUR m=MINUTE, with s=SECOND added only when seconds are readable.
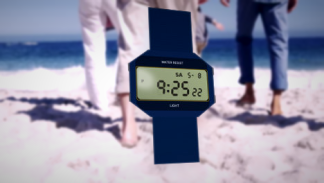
h=9 m=25 s=22
